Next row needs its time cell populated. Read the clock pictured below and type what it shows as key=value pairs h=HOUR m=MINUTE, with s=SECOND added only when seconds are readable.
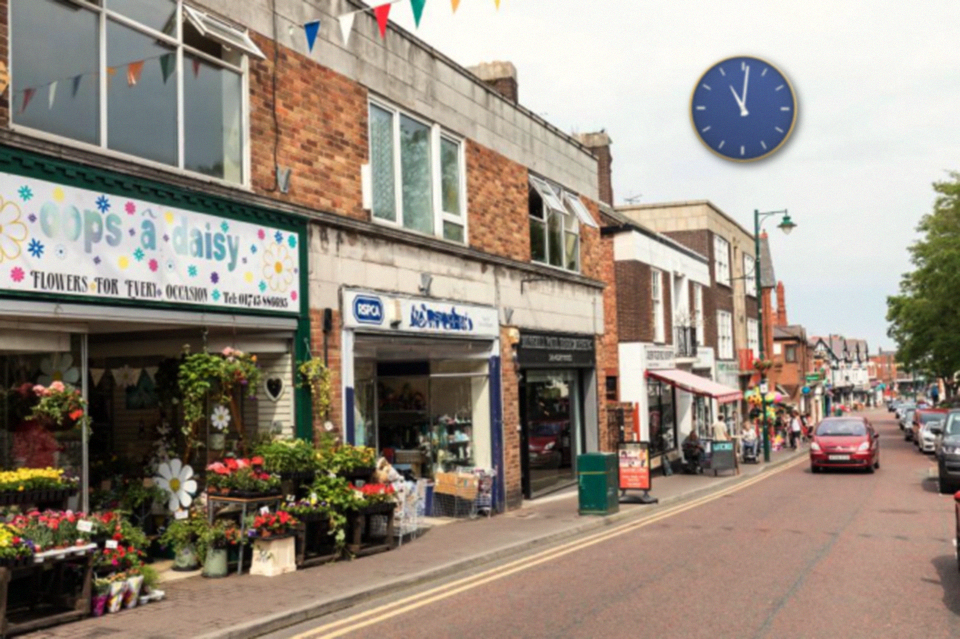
h=11 m=1
